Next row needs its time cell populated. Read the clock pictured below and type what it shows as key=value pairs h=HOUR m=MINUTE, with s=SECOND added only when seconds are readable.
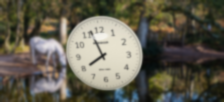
h=7 m=57
